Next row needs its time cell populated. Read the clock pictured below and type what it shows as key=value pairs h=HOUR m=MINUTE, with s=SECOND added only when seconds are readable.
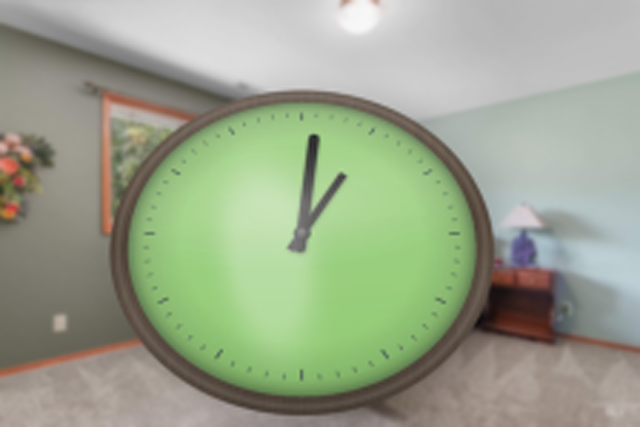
h=1 m=1
